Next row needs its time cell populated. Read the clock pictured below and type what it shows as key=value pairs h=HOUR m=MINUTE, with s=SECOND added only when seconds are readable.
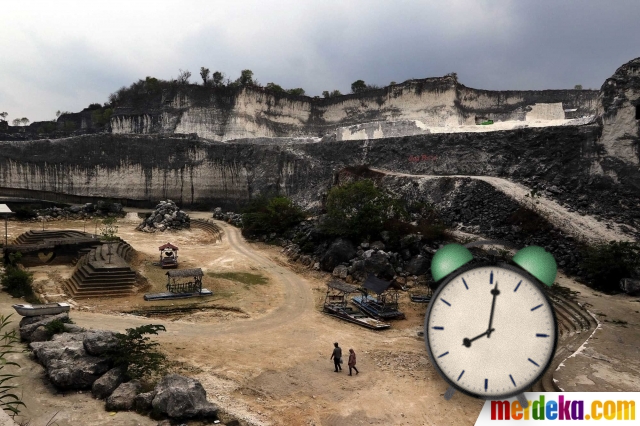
h=8 m=1
